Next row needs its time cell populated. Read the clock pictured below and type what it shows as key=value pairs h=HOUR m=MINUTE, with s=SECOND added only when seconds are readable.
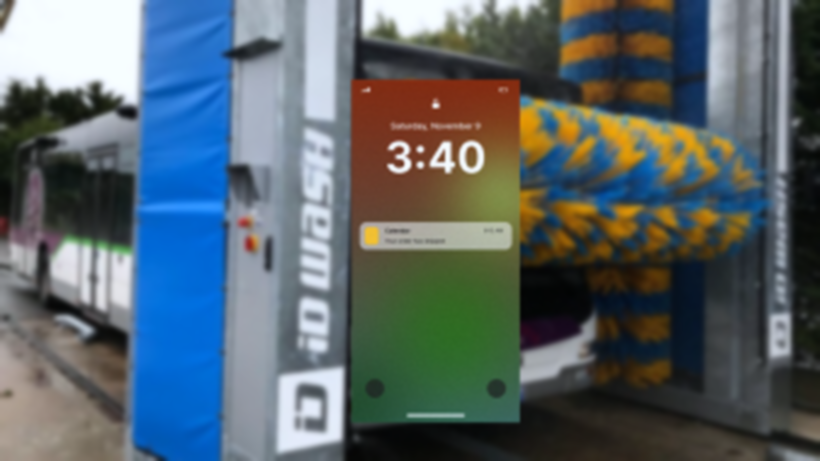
h=3 m=40
